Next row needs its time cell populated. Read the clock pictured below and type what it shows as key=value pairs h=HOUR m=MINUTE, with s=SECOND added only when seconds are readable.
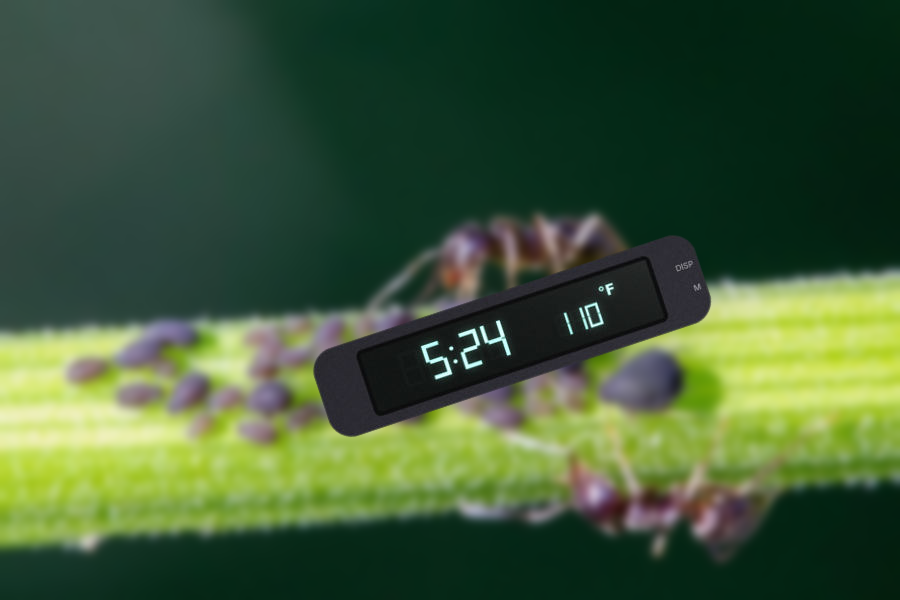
h=5 m=24
